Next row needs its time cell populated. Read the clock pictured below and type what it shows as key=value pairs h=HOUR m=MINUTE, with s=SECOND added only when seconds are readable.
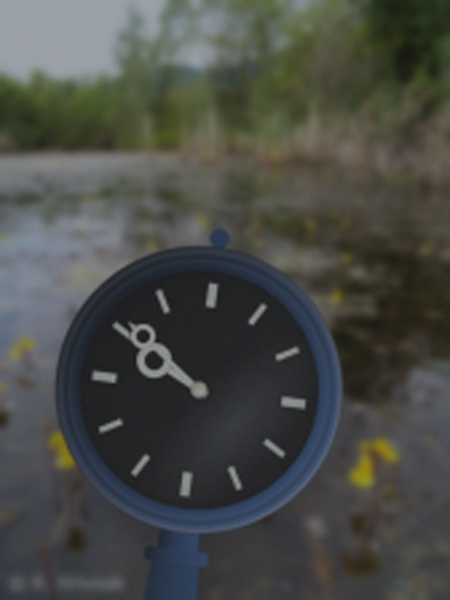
h=9 m=51
